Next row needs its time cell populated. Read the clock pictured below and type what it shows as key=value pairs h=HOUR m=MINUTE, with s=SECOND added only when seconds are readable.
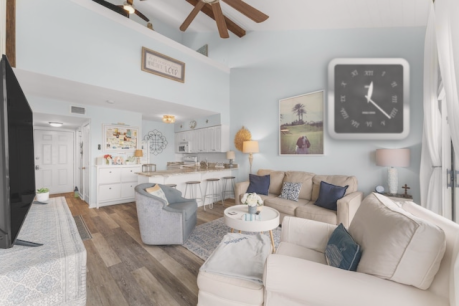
h=12 m=22
